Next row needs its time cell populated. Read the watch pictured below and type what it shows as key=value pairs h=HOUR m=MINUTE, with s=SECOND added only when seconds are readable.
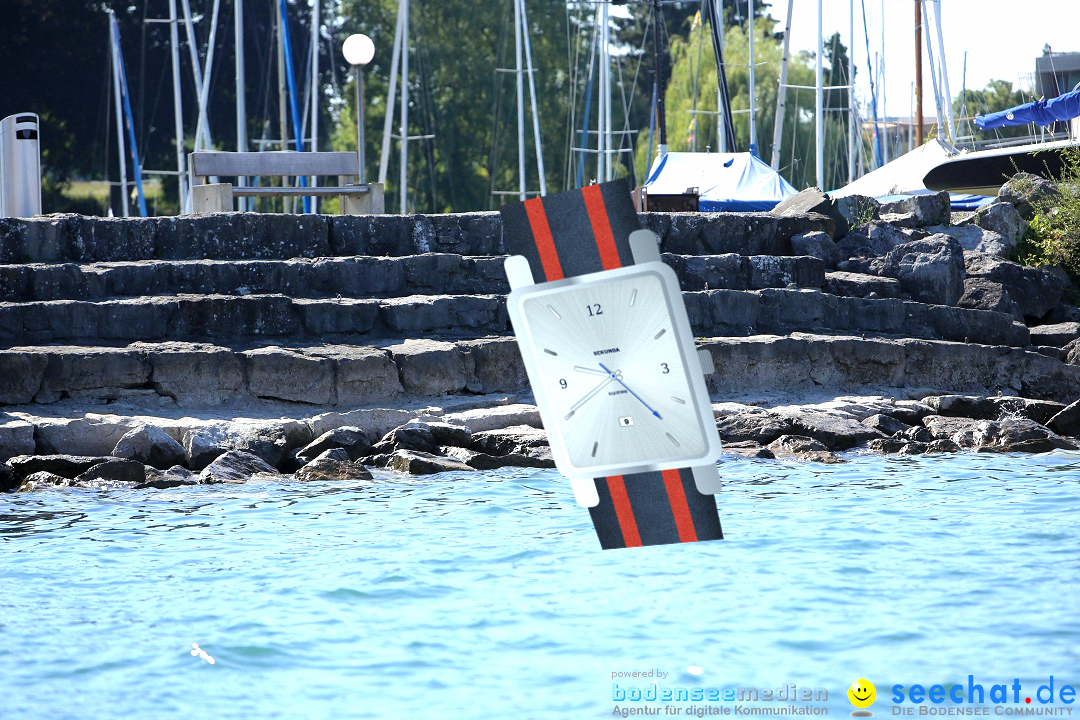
h=9 m=40 s=24
